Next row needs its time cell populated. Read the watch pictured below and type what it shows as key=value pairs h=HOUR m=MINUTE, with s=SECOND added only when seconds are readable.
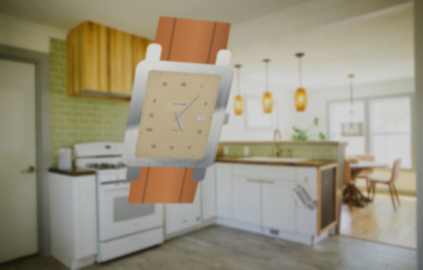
h=5 m=6
